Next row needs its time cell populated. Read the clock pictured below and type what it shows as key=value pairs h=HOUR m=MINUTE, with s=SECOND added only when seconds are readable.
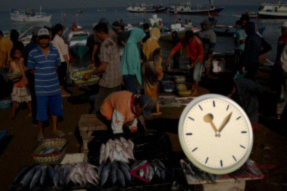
h=11 m=7
